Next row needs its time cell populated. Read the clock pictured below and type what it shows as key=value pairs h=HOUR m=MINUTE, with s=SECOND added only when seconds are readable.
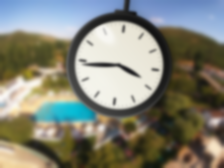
h=3 m=44
